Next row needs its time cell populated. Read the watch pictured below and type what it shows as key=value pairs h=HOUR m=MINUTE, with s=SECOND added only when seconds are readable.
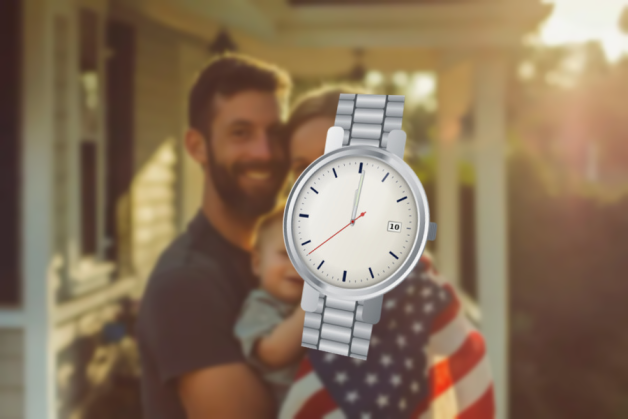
h=12 m=0 s=38
